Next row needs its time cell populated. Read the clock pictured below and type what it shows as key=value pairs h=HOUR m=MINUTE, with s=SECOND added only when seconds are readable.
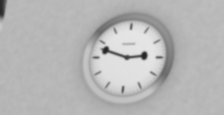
h=2 m=48
